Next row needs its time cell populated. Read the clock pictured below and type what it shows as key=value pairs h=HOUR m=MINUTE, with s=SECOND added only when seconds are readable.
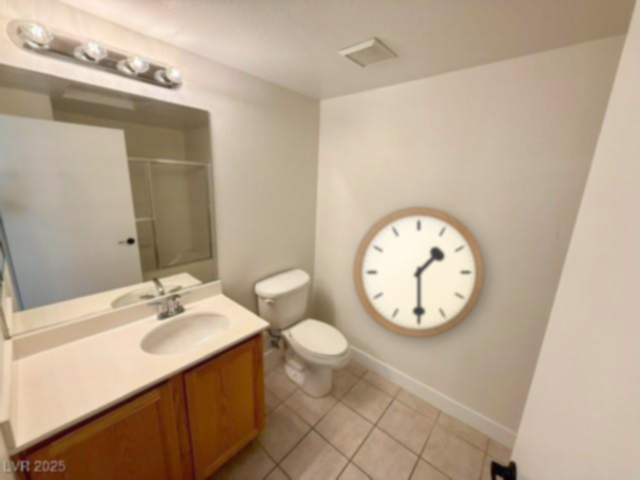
h=1 m=30
